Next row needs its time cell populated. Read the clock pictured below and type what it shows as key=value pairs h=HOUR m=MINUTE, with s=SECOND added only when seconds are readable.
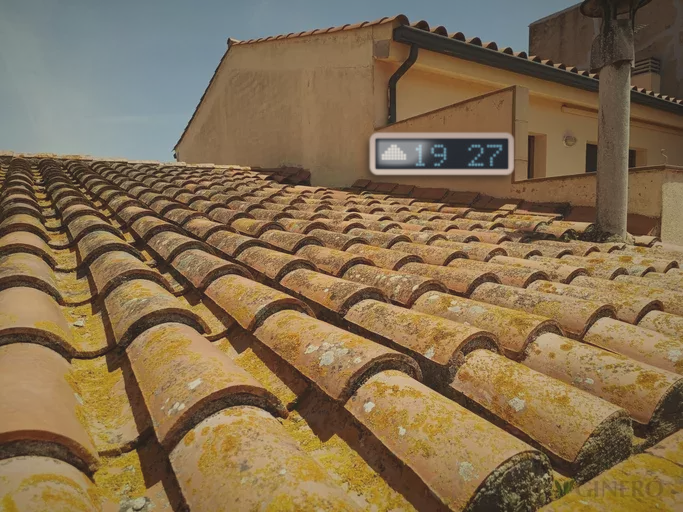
h=19 m=27
